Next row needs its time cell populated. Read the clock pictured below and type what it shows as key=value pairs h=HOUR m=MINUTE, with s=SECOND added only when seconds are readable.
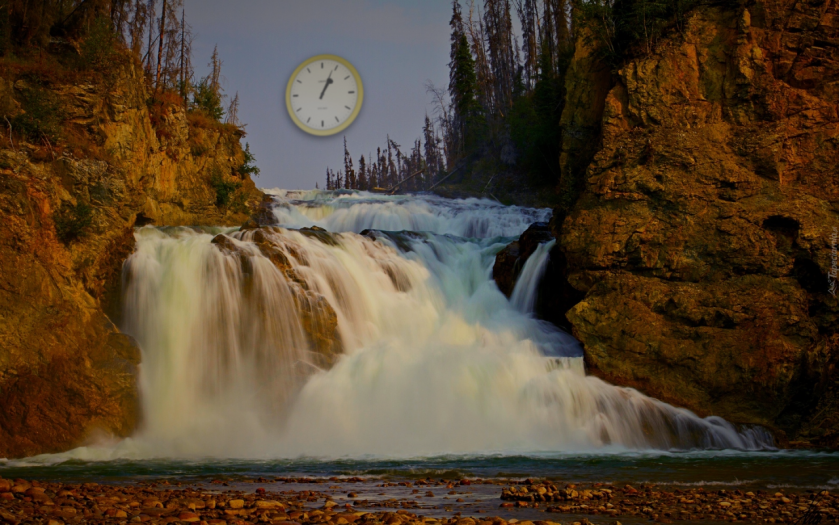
h=1 m=4
